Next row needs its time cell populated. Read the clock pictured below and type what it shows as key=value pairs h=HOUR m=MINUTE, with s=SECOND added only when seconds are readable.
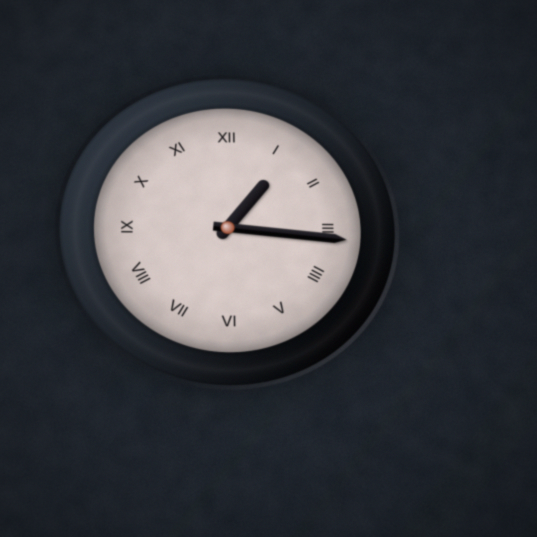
h=1 m=16
